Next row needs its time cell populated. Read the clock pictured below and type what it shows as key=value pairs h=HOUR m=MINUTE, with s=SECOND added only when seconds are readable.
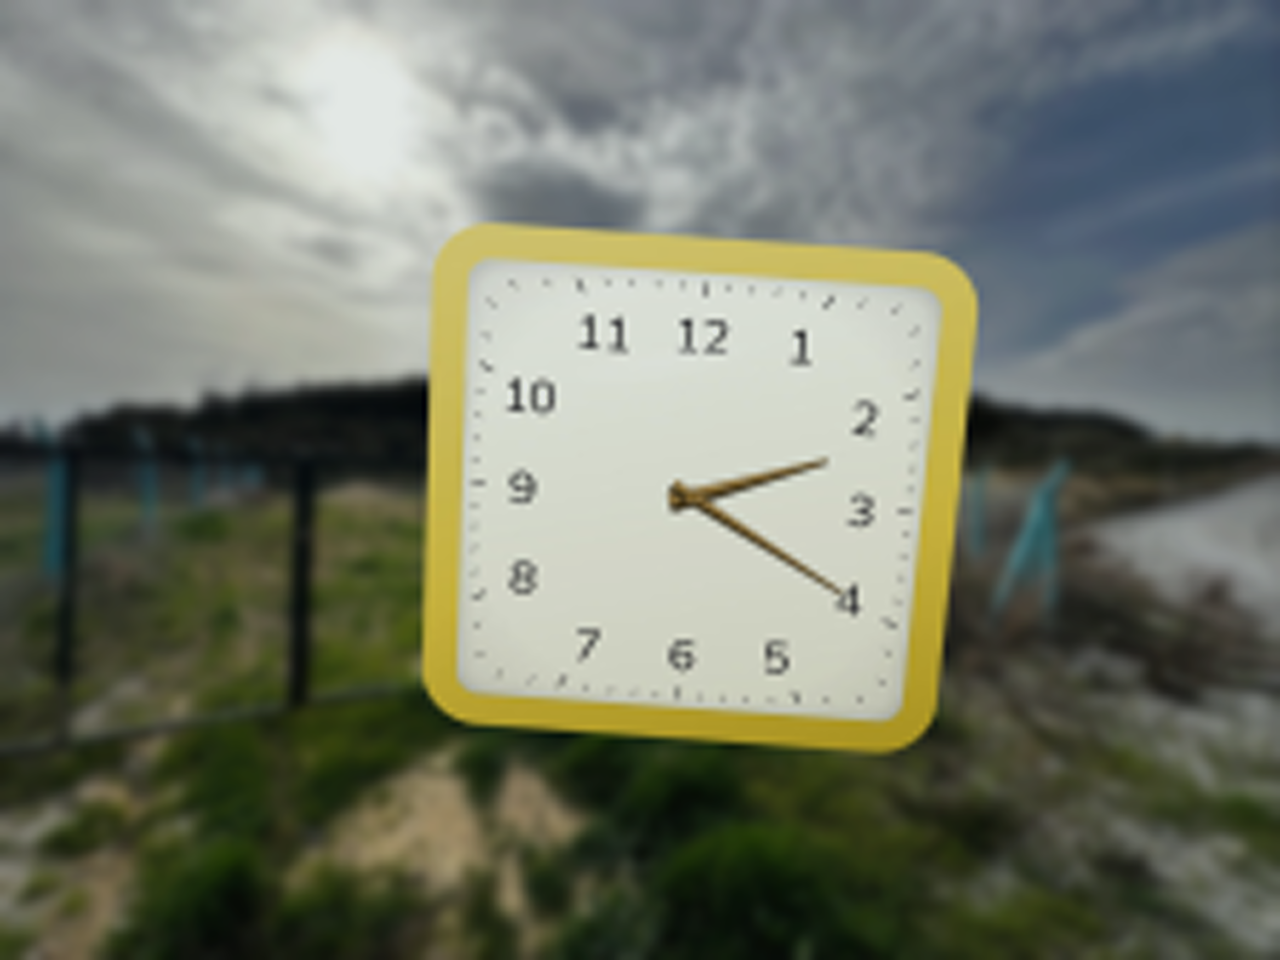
h=2 m=20
